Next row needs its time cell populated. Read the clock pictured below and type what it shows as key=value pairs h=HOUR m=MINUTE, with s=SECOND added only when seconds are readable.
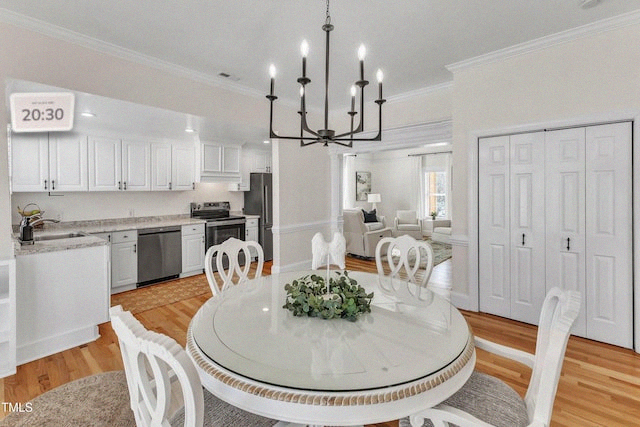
h=20 m=30
